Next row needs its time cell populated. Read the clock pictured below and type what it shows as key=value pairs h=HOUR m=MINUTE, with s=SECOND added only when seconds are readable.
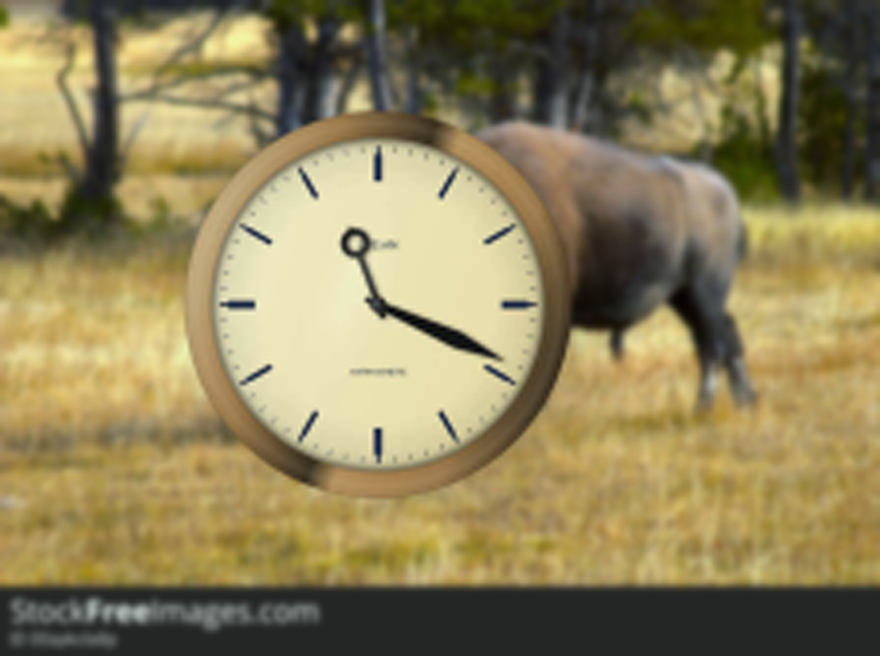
h=11 m=19
